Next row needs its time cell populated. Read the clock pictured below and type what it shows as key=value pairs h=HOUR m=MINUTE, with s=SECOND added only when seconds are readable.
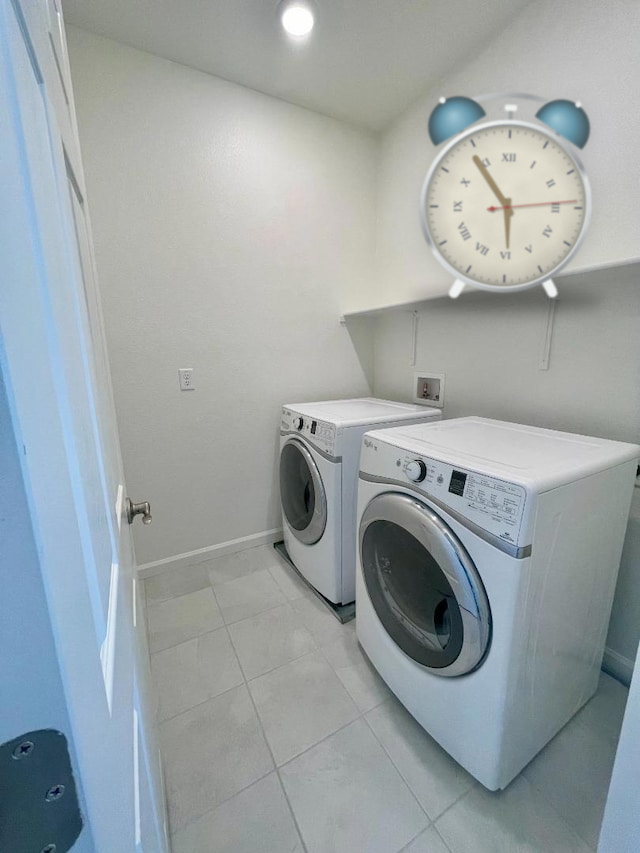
h=5 m=54 s=14
